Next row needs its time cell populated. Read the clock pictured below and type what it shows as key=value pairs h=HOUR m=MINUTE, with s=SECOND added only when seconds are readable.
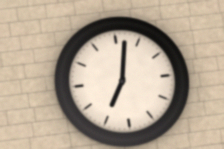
h=7 m=2
